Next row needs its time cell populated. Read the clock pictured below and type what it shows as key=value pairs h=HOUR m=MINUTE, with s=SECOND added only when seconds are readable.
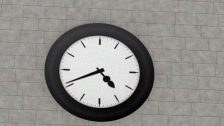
h=4 m=41
